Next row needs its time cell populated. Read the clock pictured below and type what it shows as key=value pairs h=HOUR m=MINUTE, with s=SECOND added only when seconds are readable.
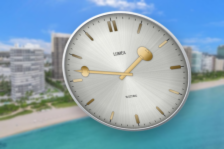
h=1 m=47
